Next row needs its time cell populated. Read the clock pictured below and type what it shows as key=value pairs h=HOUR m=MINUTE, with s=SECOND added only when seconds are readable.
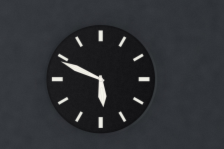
h=5 m=49
